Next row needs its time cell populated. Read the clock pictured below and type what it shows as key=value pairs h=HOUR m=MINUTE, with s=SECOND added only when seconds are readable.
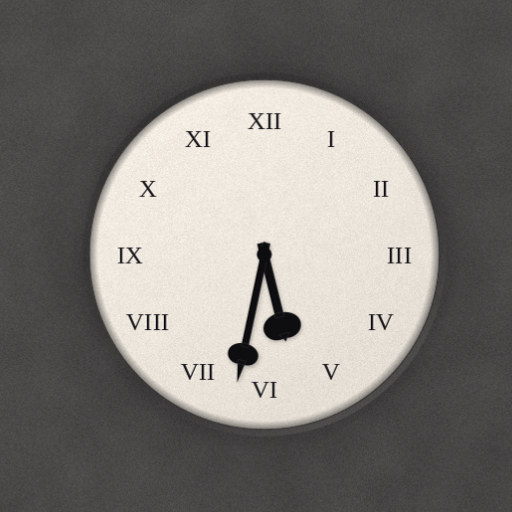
h=5 m=32
